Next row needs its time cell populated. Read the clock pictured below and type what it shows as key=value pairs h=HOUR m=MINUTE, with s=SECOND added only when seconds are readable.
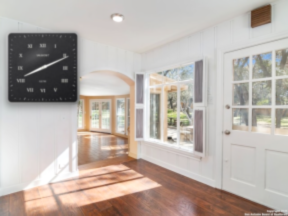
h=8 m=11
